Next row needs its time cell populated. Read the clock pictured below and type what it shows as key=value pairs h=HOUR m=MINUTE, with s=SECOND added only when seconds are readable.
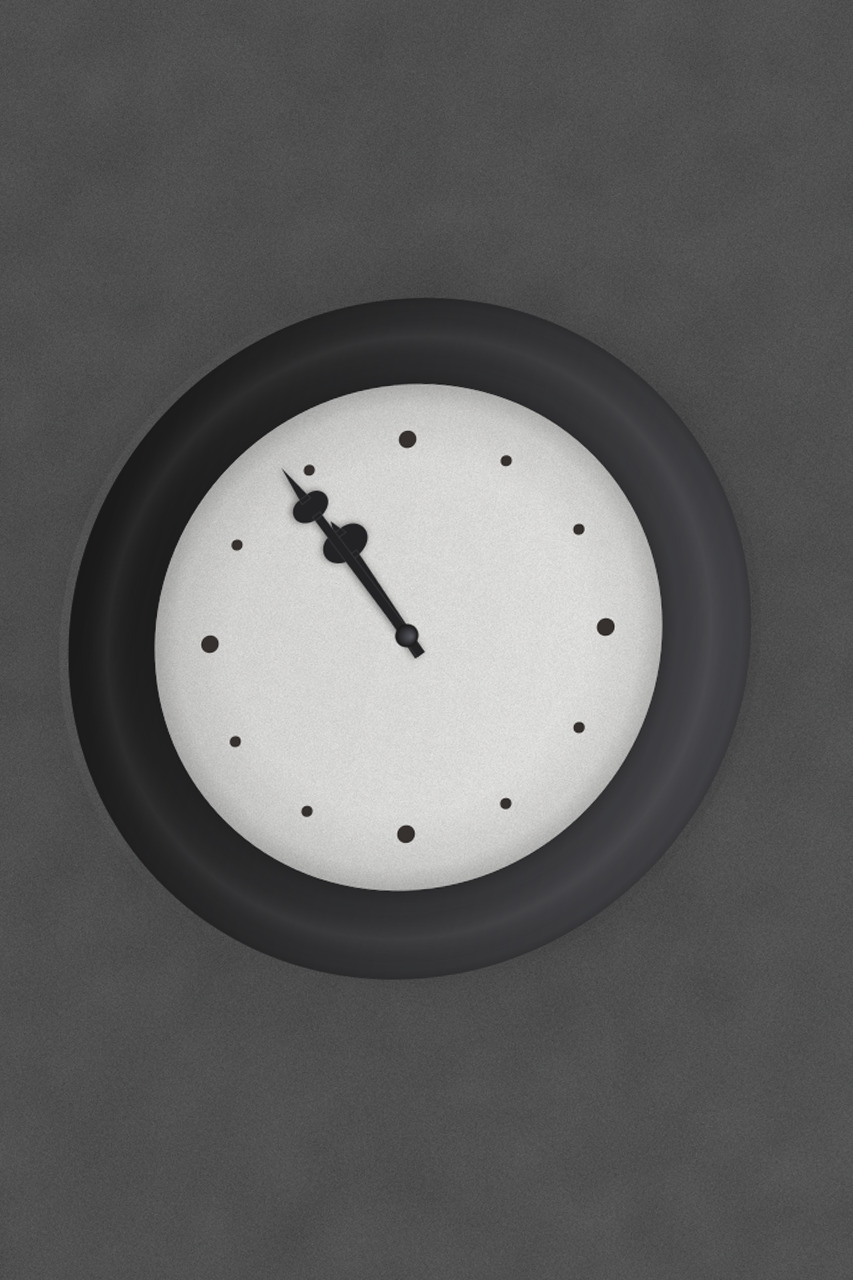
h=10 m=54
